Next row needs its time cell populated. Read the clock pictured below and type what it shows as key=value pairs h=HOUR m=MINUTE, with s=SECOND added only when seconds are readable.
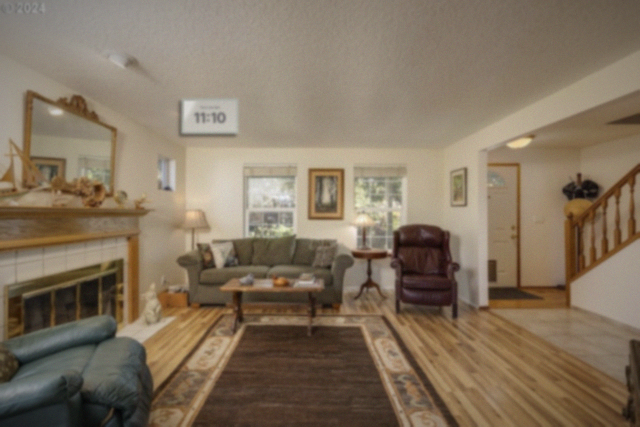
h=11 m=10
